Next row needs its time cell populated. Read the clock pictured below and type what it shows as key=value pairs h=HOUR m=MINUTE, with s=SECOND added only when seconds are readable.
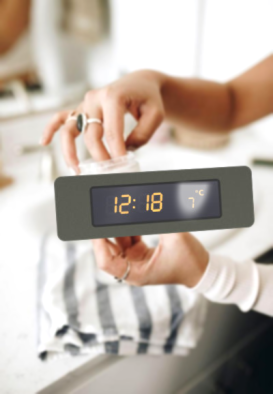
h=12 m=18
